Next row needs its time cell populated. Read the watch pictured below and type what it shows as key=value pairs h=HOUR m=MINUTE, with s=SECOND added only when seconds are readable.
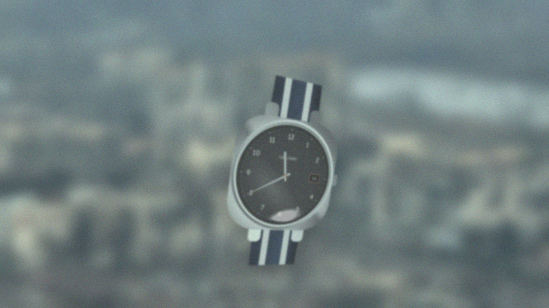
h=11 m=40
